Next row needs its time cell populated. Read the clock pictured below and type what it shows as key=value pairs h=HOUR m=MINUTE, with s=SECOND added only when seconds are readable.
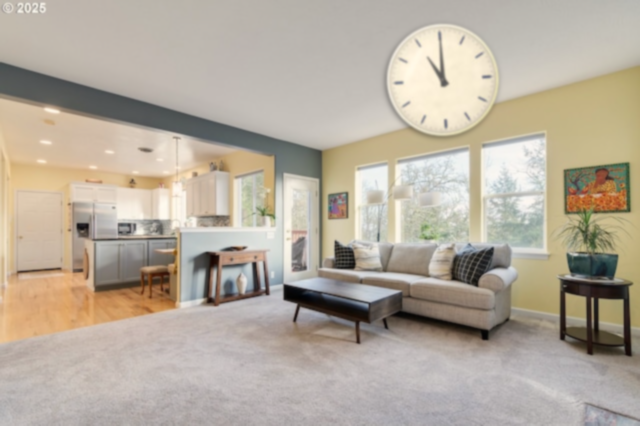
h=11 m=0
